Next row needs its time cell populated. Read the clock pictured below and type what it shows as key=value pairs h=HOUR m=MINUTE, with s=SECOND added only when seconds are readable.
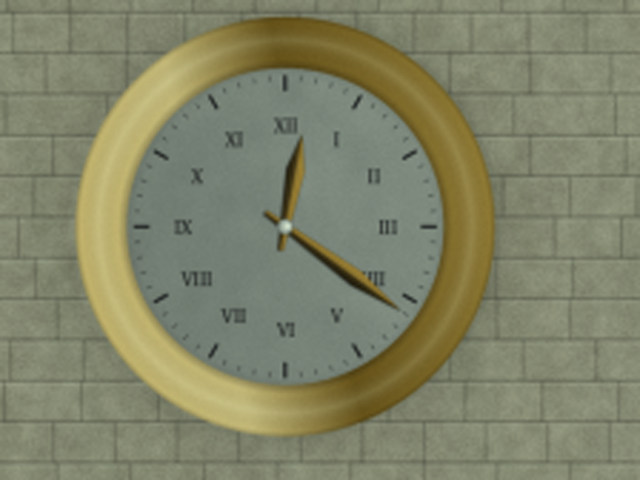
h=12 m=21
